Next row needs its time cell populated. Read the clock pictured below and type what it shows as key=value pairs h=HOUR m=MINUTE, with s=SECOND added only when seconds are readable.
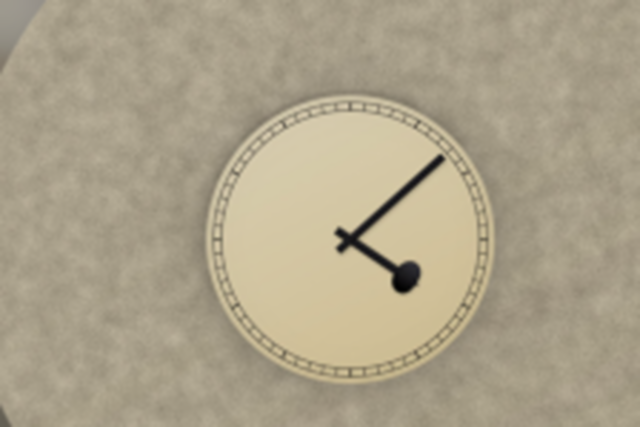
h=4 m=8
